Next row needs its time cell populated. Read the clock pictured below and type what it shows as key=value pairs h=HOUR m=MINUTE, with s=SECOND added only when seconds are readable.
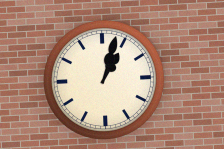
h=1 m=3
